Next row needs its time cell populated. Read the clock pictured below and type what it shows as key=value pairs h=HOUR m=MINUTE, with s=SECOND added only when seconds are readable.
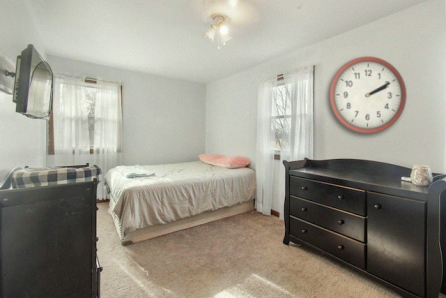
h=2 m=10
